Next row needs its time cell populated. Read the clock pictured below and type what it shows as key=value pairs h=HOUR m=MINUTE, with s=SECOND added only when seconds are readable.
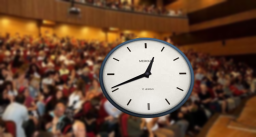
h=12 m=41
